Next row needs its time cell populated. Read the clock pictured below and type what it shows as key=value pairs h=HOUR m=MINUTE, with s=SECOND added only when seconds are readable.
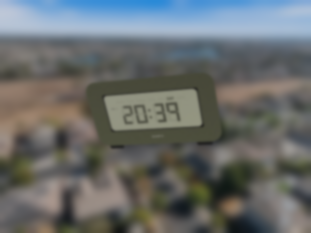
h=20 m=39
